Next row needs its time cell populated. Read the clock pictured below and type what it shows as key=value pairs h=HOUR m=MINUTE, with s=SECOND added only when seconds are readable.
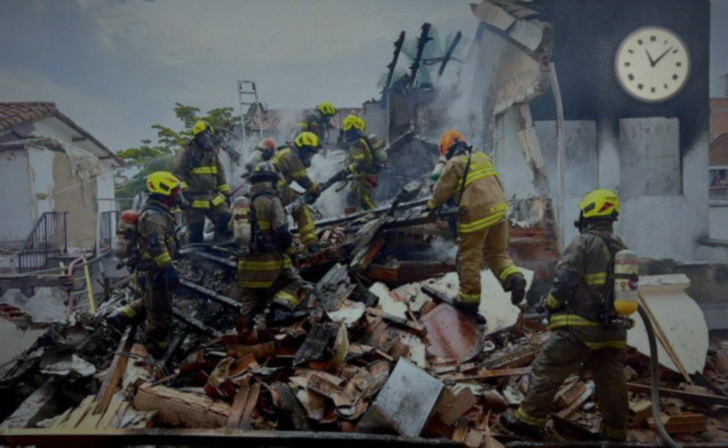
h=11 m=8
